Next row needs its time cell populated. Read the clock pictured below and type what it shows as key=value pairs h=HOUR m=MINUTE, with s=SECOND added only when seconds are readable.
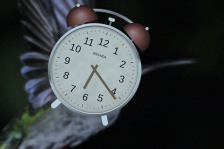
h=6 m=21
